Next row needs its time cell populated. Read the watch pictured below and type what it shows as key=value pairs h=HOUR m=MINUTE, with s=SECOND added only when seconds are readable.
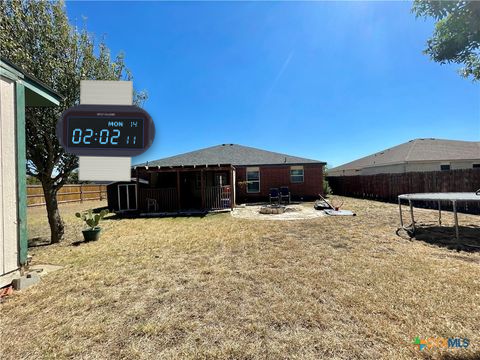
h=2 m=2 s=11
